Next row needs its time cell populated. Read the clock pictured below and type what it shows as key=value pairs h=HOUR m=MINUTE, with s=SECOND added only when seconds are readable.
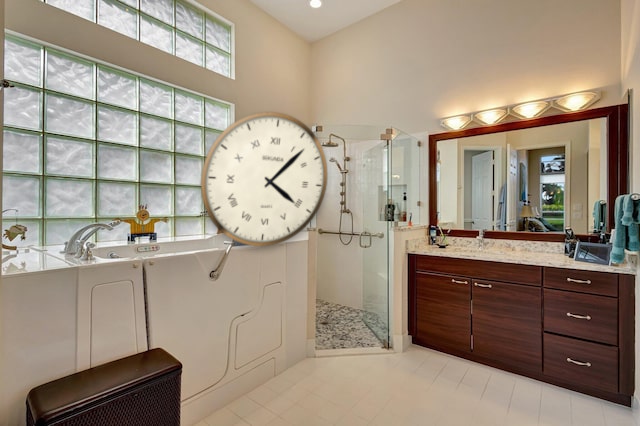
h=4 m=7
